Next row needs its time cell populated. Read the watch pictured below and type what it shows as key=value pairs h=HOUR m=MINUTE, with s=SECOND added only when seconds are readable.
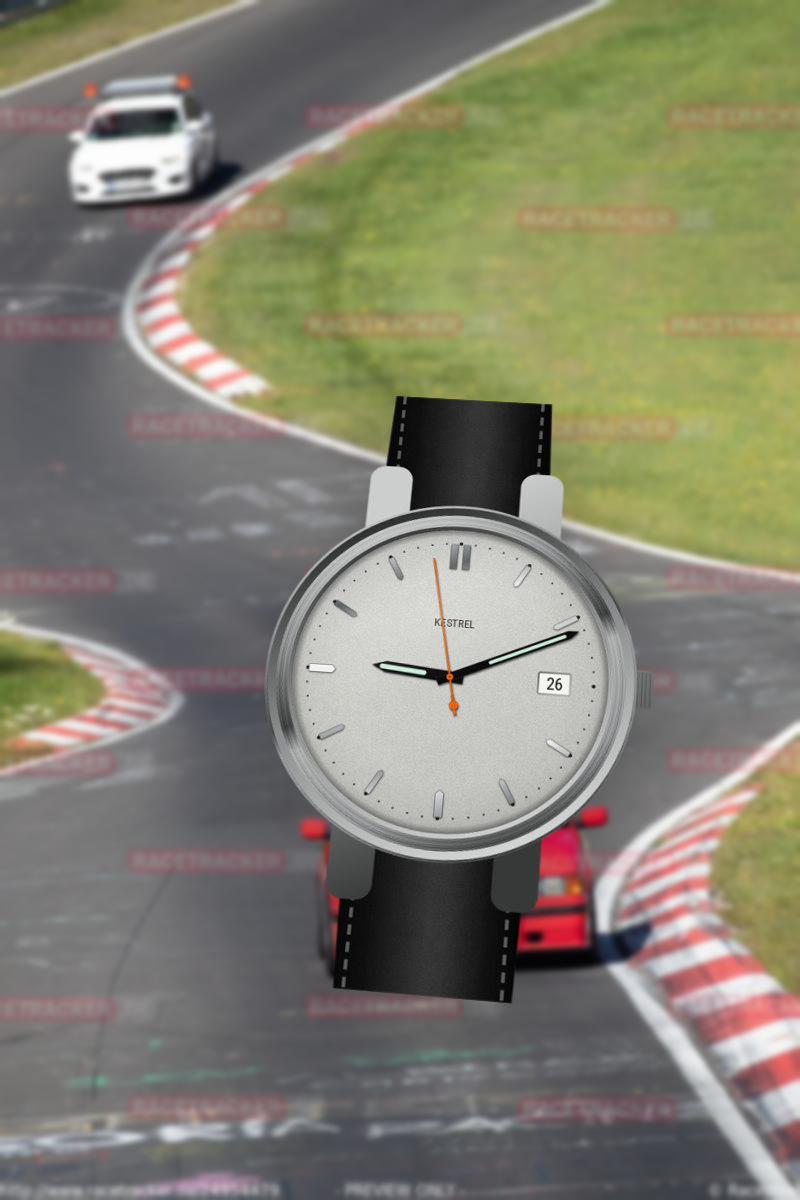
h=9 m=10 s=58
